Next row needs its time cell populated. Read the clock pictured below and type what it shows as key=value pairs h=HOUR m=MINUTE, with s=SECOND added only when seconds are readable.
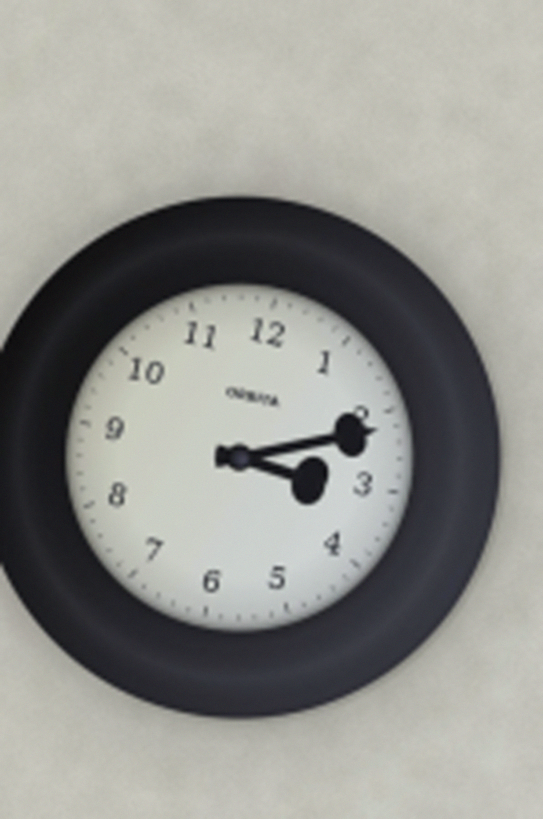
h=3 m=11
